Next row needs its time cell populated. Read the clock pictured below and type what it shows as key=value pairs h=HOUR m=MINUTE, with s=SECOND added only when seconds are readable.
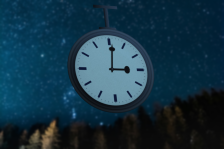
h=3 m=1
